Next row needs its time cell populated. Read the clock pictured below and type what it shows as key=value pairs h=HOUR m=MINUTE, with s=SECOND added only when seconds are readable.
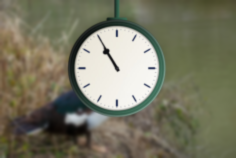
h=10 m=55
